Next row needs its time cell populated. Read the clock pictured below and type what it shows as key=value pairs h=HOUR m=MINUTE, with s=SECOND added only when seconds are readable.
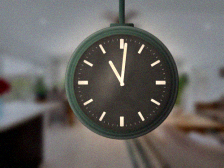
h=11 m=1
